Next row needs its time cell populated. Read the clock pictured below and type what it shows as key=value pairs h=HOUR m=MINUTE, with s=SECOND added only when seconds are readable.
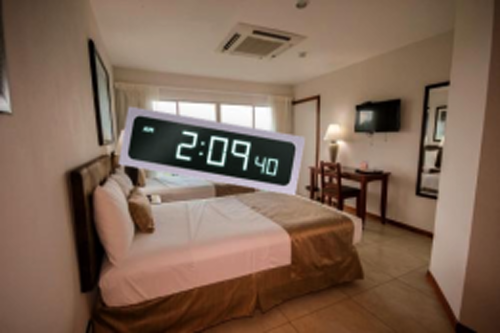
h=2 m=9 s=40
